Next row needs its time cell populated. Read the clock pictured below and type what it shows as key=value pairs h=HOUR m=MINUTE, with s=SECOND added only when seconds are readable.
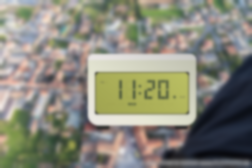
h=11 m=20
